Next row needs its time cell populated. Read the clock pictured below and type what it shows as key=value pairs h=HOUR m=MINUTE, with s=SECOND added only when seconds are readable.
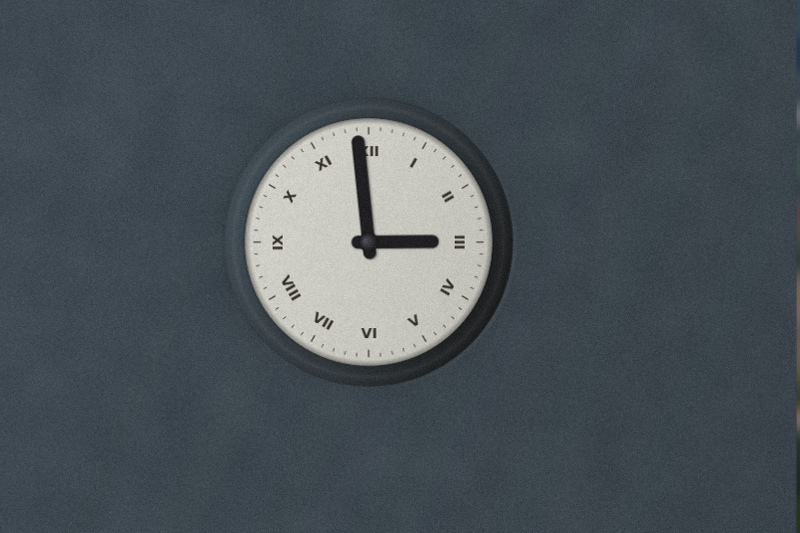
h=2 m=59
